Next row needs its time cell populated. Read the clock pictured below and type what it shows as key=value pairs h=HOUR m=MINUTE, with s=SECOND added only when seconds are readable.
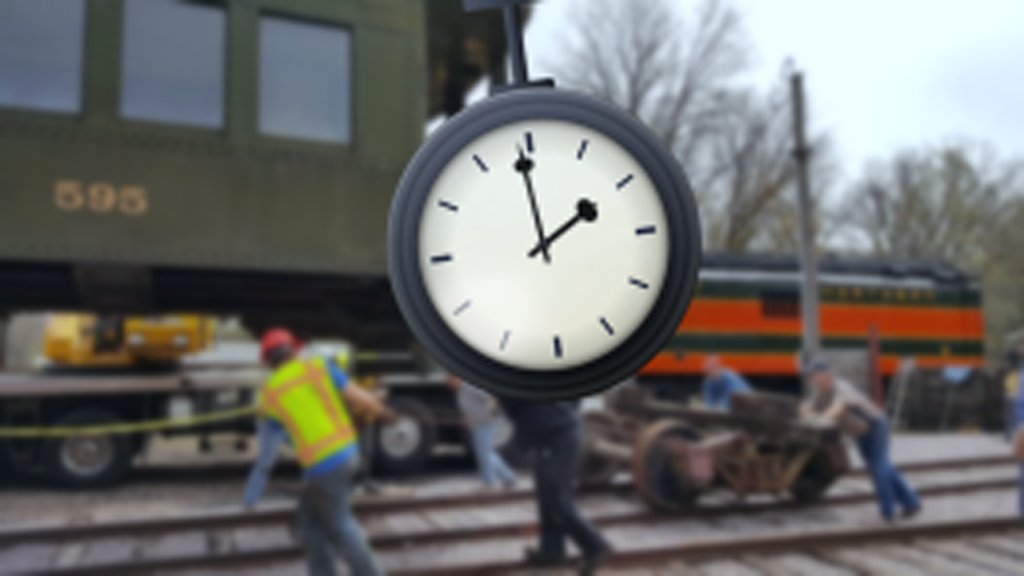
h=1 m=59
